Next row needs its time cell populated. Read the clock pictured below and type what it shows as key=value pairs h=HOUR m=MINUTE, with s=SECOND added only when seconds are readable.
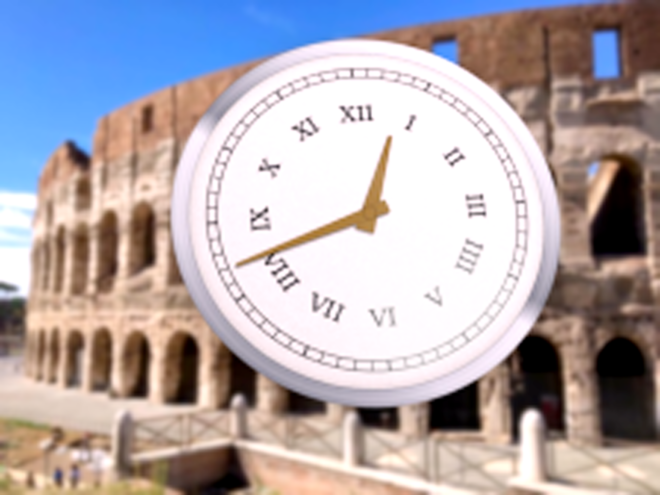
h=12 m=42
